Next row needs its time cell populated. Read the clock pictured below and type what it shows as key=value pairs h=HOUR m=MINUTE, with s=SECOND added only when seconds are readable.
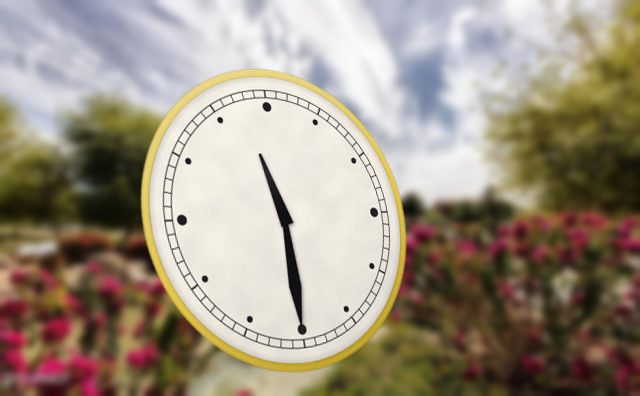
h=11 m=30
